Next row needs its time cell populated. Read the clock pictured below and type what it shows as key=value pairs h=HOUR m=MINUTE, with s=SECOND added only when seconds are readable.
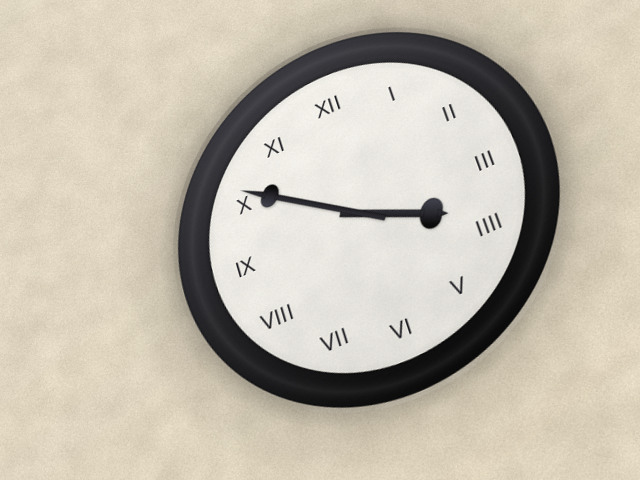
h=3 m=51
